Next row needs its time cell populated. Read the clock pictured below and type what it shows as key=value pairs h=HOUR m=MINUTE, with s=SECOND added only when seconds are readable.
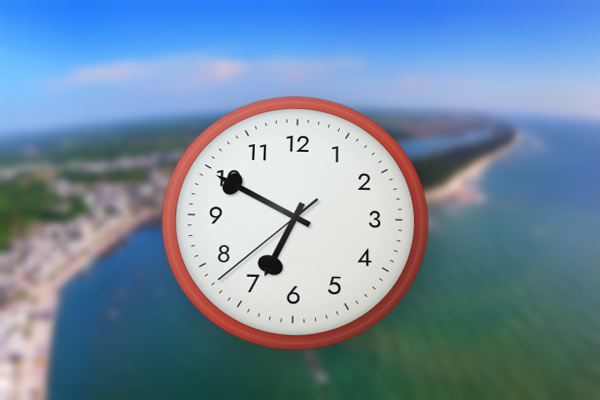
h=6 m=49 s=38
